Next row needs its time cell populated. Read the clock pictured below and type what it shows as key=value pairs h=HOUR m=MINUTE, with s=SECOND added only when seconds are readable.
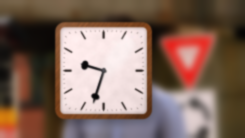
h=9 m=33
